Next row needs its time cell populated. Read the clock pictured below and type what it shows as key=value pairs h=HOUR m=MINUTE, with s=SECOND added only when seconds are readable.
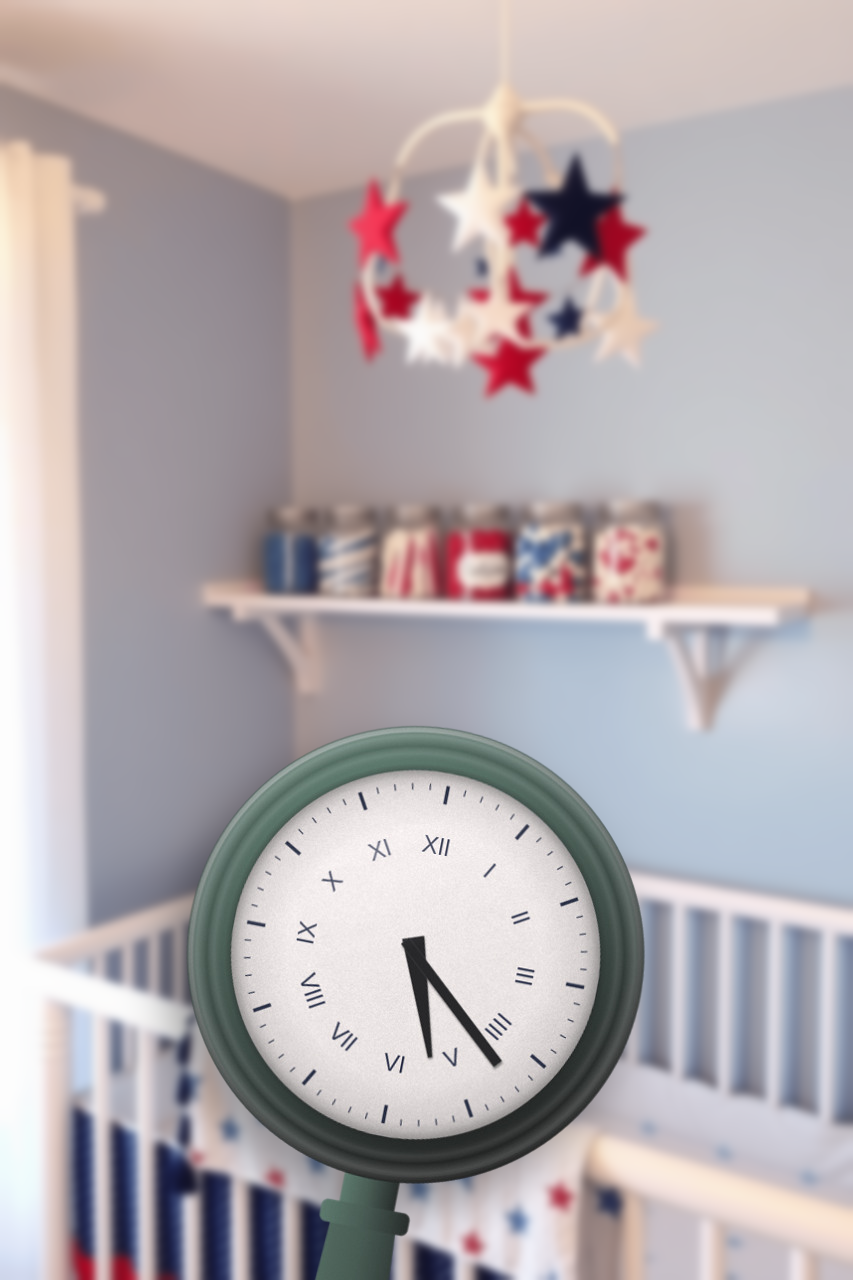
h=5 m=22
